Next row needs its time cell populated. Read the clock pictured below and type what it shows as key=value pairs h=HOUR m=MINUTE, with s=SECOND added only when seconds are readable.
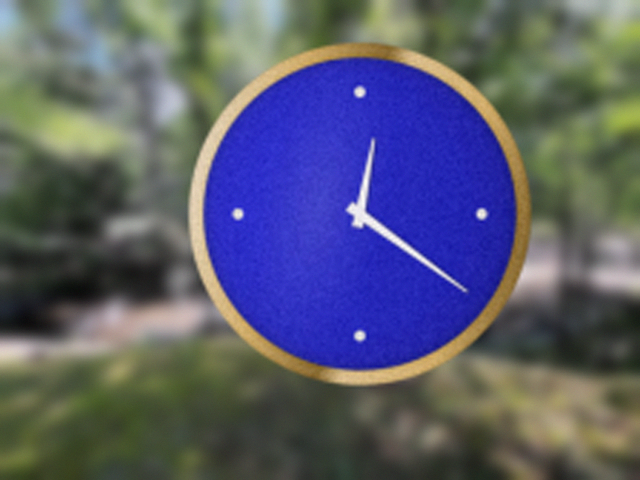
h=12 m=21
